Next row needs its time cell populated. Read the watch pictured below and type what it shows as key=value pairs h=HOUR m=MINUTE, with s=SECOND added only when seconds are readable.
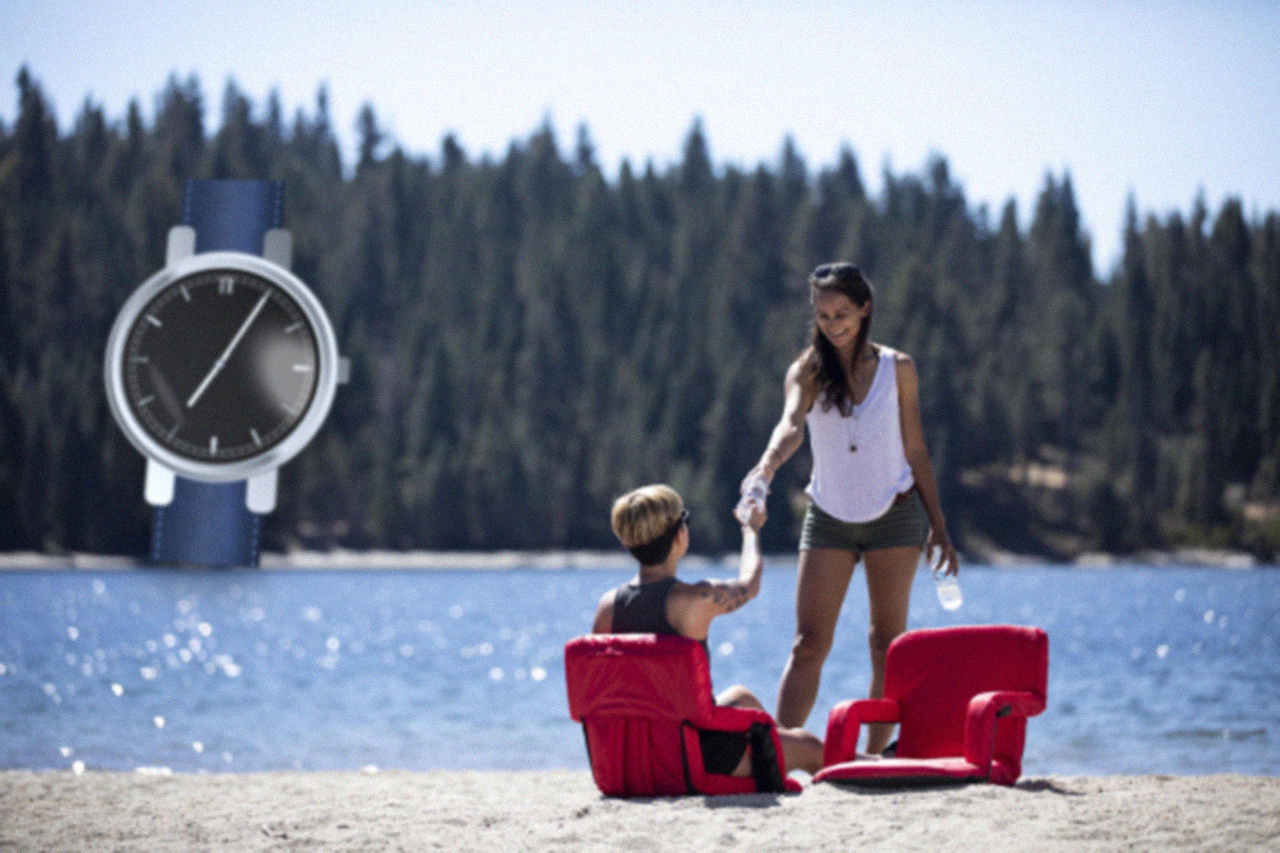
h=7 m=5
